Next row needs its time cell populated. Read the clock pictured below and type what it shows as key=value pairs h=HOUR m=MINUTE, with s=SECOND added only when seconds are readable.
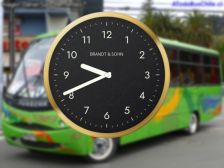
h=9 m=41
